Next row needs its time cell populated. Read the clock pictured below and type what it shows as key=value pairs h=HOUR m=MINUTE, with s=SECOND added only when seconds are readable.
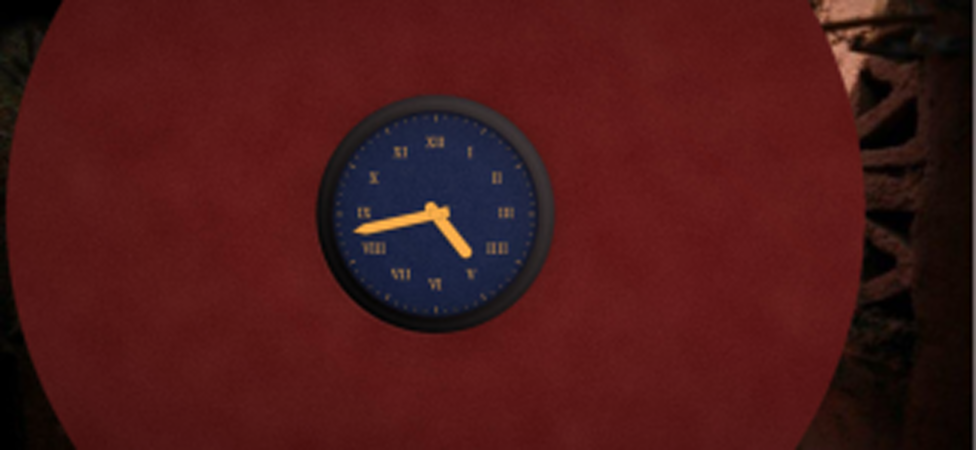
h=4 m=43
